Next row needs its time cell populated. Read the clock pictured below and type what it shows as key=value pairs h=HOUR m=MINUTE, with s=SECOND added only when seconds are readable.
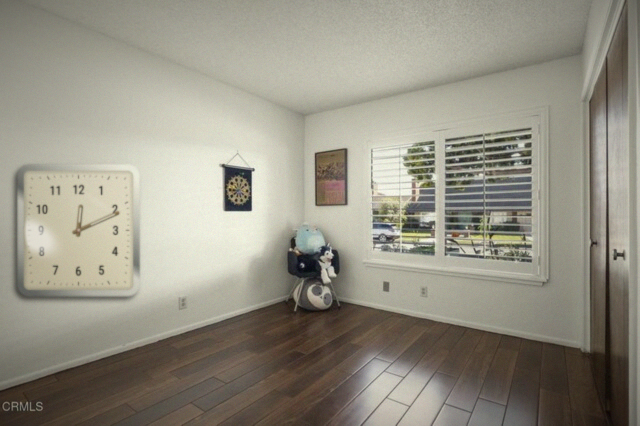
h=12 m=11
